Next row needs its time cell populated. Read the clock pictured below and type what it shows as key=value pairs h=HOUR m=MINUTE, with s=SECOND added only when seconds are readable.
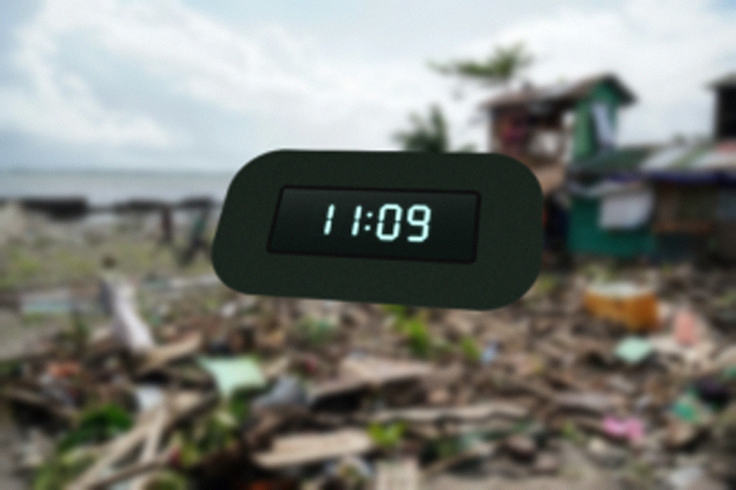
h=11 m=9
